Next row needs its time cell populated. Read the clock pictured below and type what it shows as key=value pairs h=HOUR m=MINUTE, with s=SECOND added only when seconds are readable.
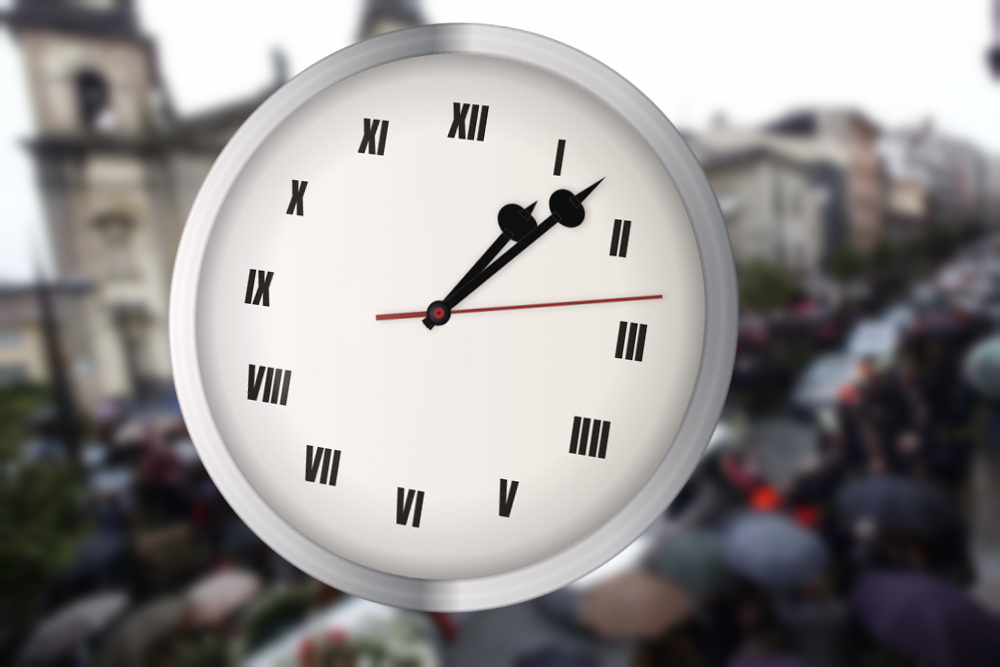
h=1 m=7 s=13
